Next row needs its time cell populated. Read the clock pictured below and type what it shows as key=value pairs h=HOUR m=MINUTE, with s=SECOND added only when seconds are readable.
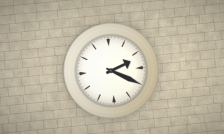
h=2 m=20
